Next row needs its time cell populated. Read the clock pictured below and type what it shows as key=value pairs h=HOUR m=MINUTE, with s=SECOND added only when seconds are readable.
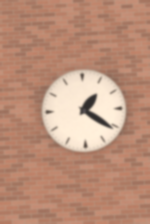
h=1 m=21
